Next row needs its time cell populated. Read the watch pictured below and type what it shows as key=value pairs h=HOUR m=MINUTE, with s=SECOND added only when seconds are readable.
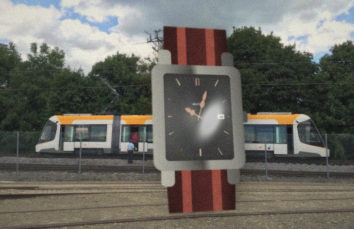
h=10 m=3
